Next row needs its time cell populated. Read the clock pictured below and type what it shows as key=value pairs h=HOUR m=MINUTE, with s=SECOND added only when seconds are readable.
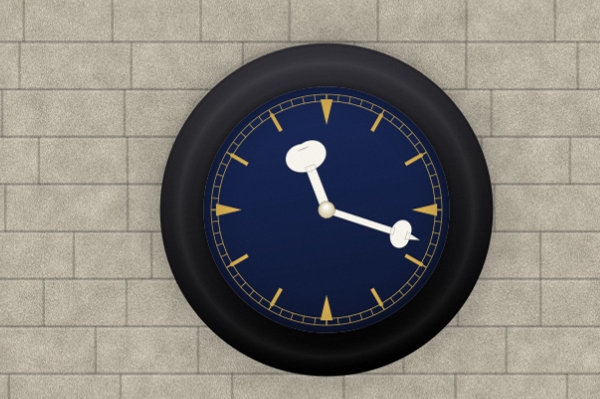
h=11 m=18
